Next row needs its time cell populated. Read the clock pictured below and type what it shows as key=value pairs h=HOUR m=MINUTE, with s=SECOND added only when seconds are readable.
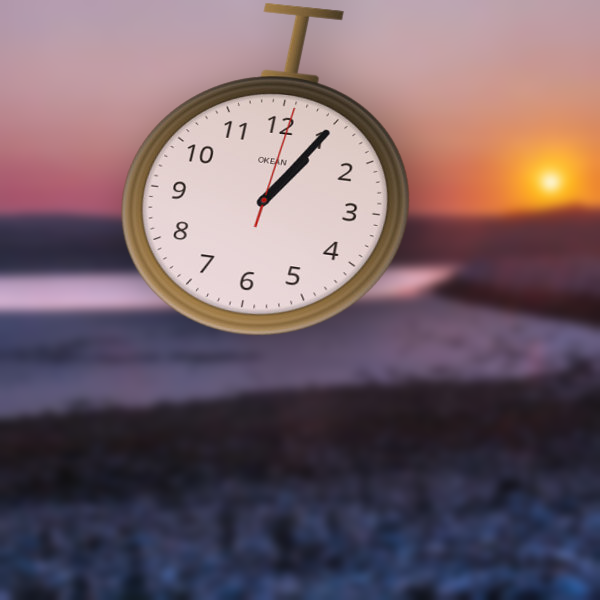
h=1 m=5 s=1
